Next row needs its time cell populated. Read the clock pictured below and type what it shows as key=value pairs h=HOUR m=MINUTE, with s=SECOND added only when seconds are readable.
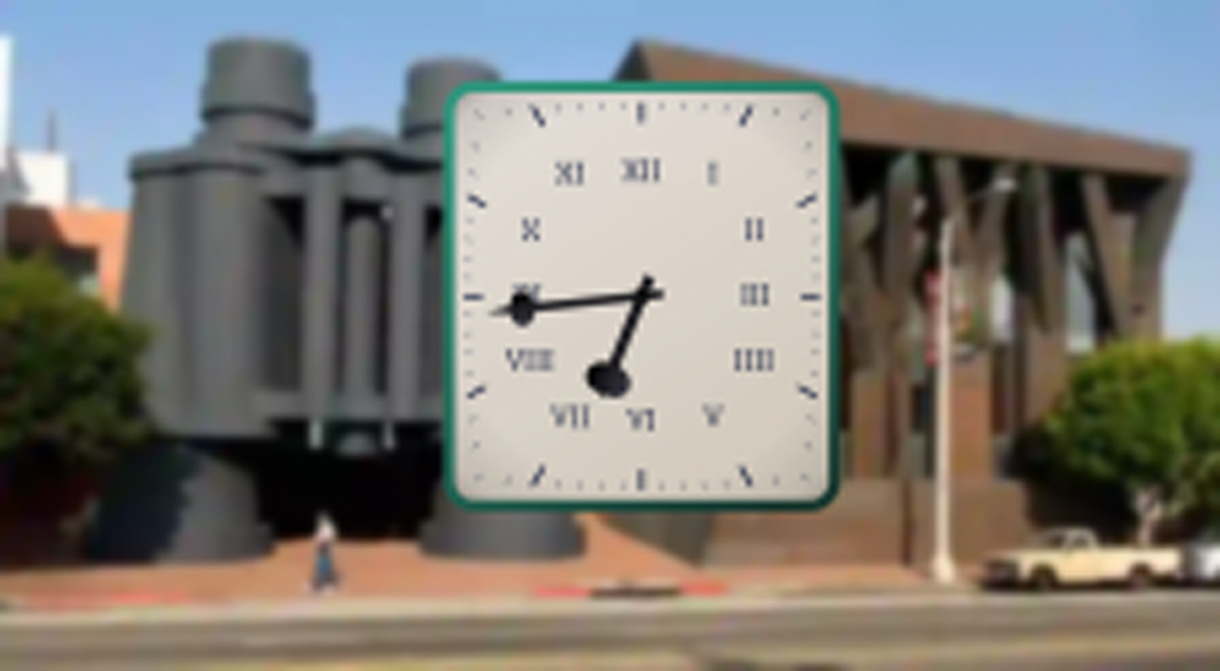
h=6 m=44
